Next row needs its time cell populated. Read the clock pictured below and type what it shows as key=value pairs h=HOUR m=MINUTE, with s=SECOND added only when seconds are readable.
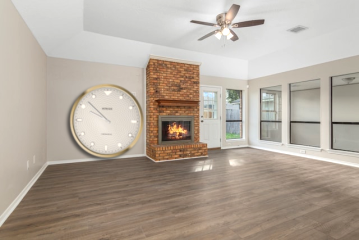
h=9 m=52
